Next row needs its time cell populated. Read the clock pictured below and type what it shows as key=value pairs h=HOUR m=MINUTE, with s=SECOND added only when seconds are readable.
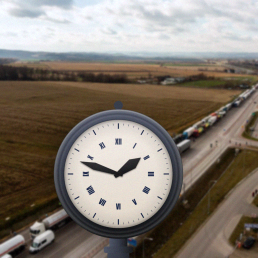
h=1 m=48
